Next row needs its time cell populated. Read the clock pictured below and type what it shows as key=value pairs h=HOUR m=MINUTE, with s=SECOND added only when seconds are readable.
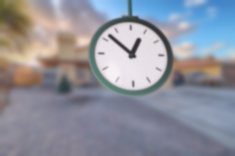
h=12 m=52
